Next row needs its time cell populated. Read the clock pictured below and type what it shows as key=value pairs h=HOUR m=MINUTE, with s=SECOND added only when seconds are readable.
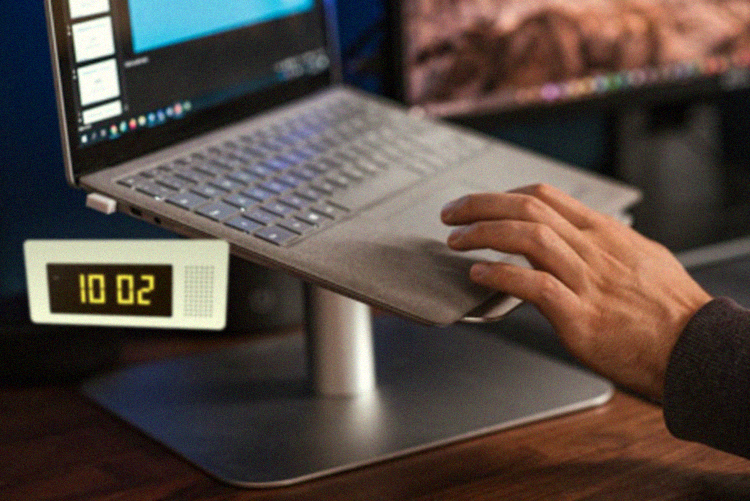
h=10 m=2
